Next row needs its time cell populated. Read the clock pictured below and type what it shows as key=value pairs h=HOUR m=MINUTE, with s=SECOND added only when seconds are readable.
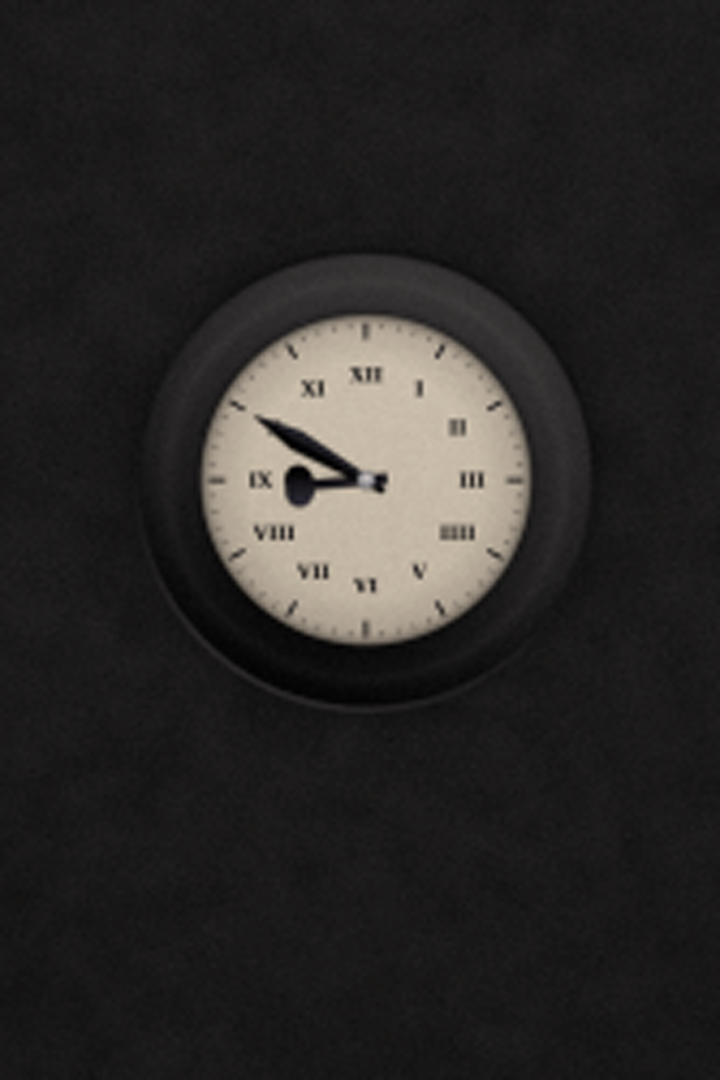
h=8 m=50
